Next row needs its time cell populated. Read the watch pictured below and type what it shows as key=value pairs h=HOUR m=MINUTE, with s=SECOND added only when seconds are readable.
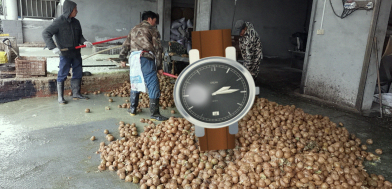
h=2 m=14
